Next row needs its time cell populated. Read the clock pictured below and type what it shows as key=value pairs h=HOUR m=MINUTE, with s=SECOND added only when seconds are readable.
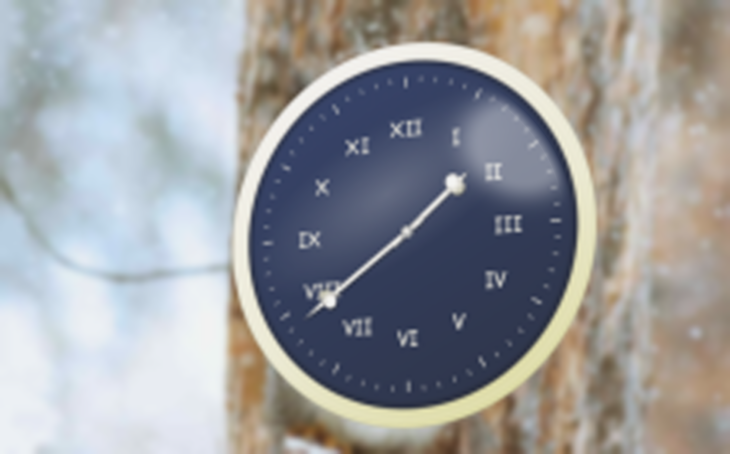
h=1 m=39
